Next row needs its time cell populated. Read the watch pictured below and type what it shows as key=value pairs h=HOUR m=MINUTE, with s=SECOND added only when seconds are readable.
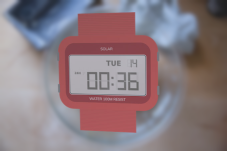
h=0 m=36
